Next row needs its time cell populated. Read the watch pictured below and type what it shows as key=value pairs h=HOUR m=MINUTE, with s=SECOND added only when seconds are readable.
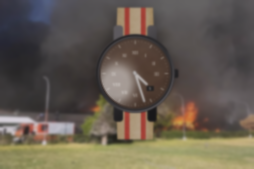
h=4 m=27
